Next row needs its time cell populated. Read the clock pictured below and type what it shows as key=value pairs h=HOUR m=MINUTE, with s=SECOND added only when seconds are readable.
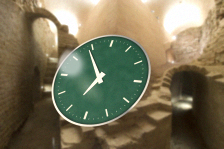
h=6 m=54
